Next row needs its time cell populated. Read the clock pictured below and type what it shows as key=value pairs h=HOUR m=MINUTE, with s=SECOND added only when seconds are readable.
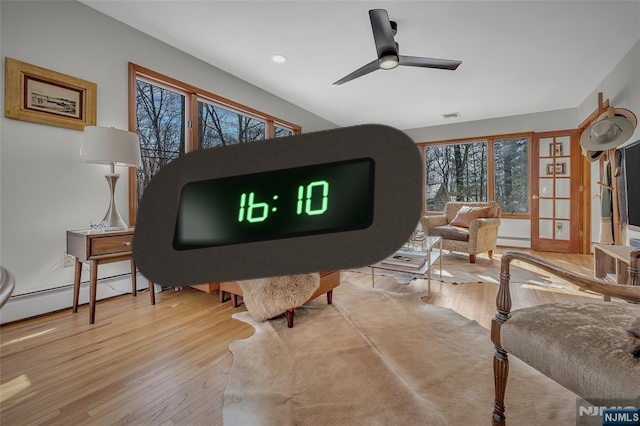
h=16 m=10
